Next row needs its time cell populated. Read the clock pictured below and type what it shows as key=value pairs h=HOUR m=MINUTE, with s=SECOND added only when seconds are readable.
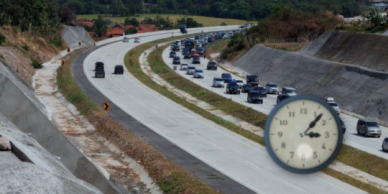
h=3 m=7
